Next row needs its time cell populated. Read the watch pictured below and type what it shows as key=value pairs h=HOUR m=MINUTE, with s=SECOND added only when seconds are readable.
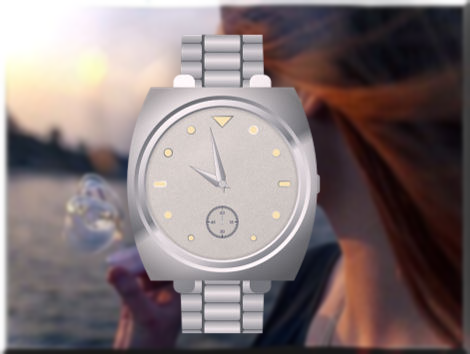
h=9 m=58
